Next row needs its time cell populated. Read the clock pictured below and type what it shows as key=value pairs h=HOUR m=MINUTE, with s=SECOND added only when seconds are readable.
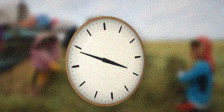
h=3 m=49
